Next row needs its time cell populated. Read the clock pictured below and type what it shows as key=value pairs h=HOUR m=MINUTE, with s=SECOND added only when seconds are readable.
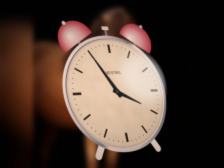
h=3 m=55
